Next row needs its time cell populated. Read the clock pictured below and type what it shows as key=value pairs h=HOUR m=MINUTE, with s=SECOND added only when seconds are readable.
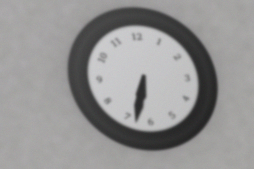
h=6 m=33
